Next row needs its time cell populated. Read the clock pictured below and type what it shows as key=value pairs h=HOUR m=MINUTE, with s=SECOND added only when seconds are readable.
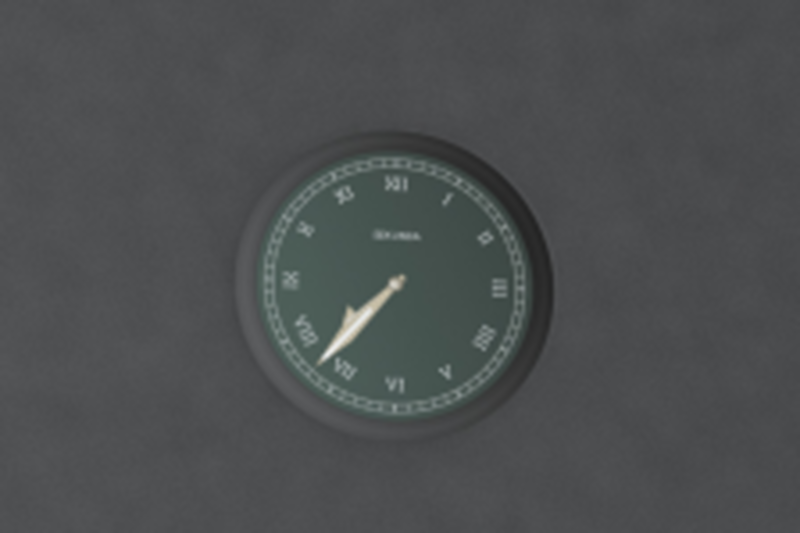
h=7 m=37
